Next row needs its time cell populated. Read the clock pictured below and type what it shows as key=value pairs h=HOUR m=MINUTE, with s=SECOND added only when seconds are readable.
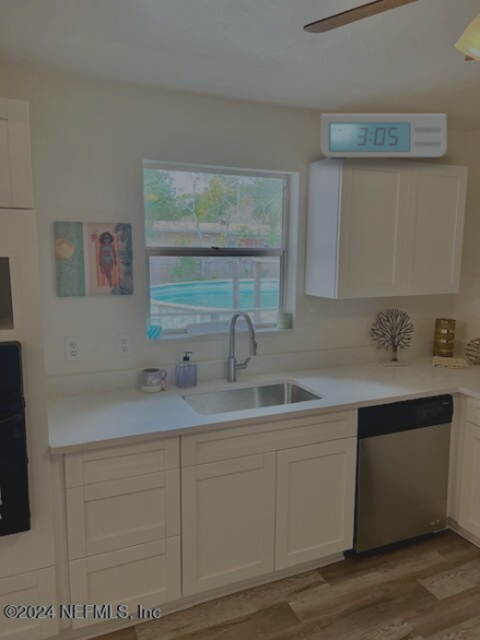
h=3 m=5
